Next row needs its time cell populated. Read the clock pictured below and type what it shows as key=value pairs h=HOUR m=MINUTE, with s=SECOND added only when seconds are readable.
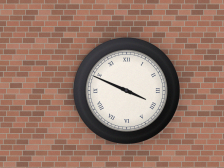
h=3 m=49
